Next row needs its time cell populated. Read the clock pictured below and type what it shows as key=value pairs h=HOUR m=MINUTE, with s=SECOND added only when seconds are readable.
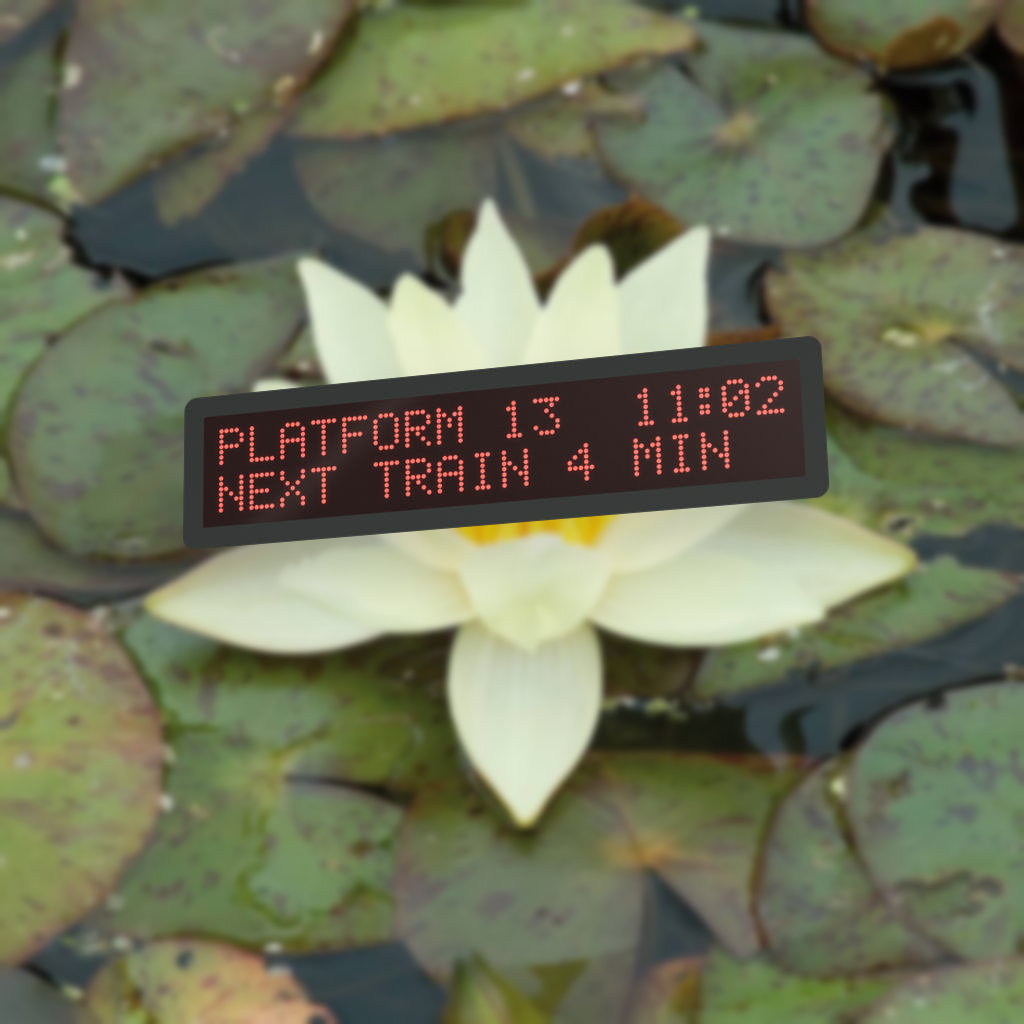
h=11 m=2
